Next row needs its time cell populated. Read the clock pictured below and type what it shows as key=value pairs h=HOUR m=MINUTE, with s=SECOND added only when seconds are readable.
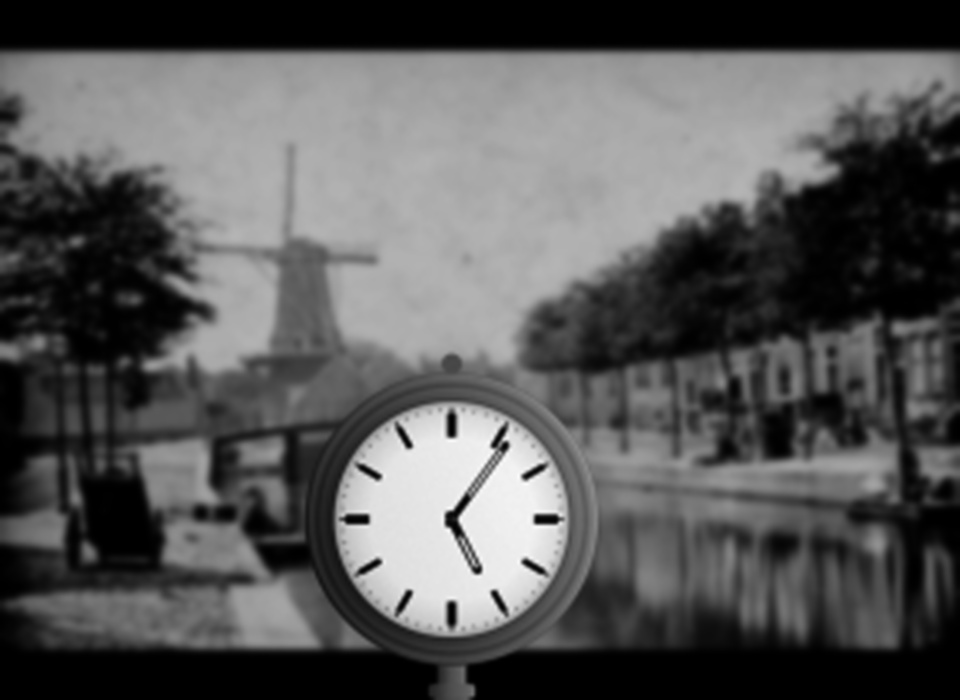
h=5 m=6
